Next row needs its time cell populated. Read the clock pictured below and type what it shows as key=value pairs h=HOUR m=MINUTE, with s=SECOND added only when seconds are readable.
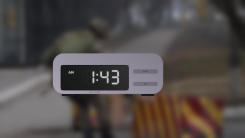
h=1 m=43
